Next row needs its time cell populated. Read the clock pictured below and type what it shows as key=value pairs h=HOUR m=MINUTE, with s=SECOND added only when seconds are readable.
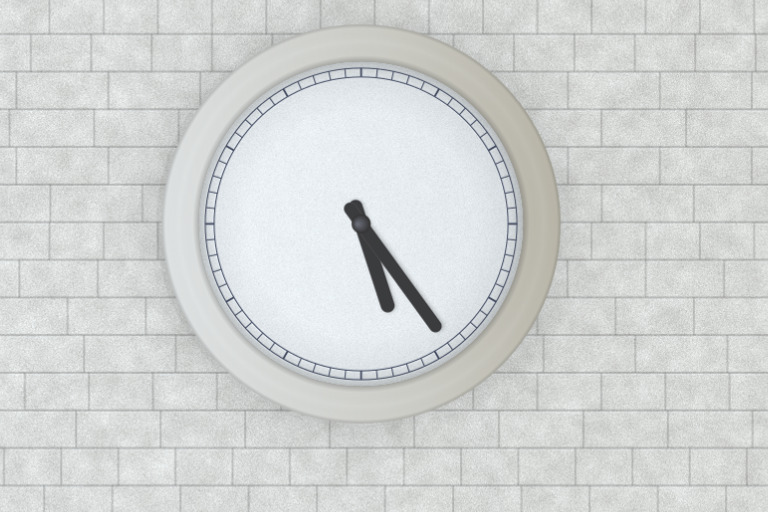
h=5 m=24
